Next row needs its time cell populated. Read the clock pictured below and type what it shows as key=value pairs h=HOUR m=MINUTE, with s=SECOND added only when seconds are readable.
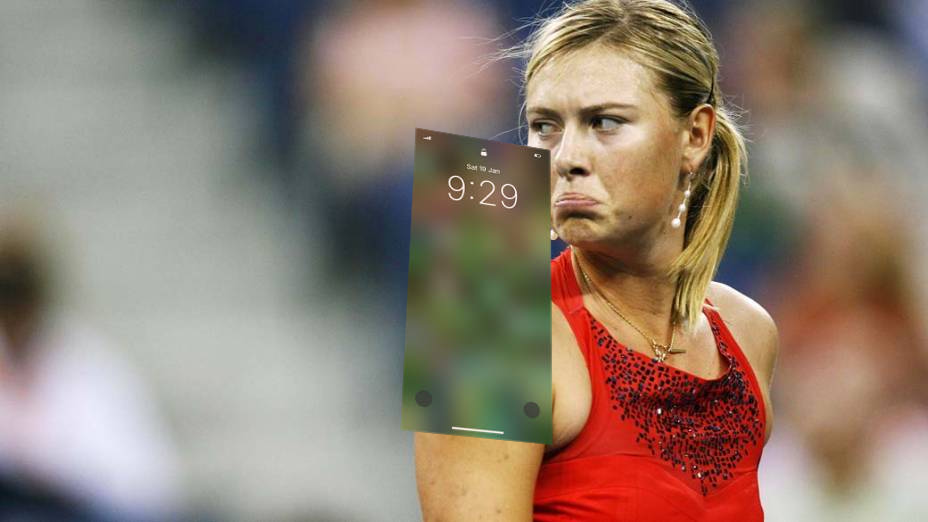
h=9 m=29
